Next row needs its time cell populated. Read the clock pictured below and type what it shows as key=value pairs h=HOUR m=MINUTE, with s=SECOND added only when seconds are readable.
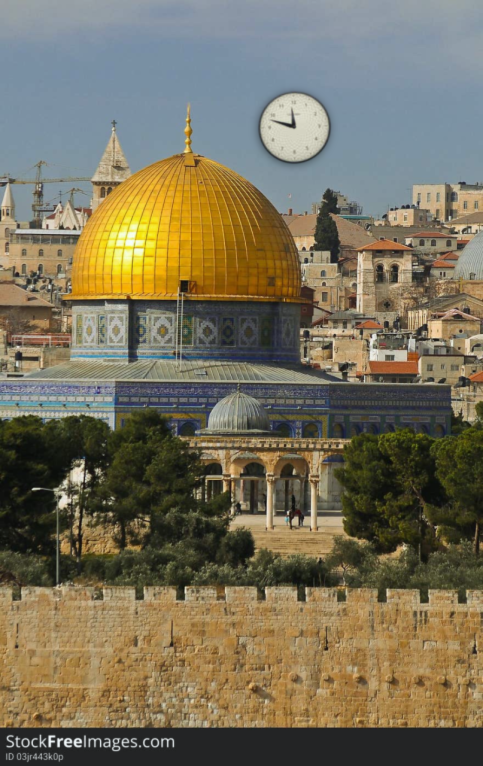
h=11 m=48
